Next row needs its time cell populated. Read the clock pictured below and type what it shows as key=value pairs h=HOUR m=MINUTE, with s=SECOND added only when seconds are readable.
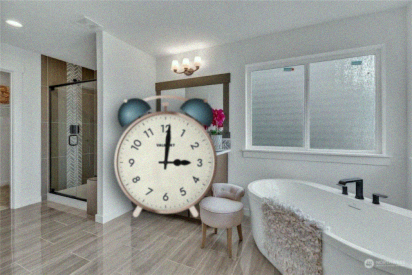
h=3 m=1
